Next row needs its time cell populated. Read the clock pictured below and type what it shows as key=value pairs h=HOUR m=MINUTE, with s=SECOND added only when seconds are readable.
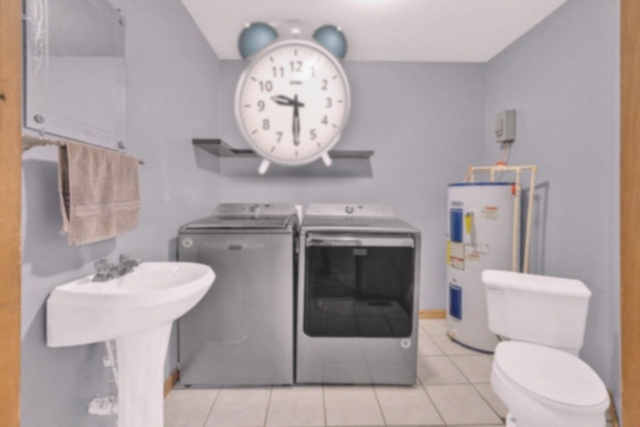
h=9 m=30
